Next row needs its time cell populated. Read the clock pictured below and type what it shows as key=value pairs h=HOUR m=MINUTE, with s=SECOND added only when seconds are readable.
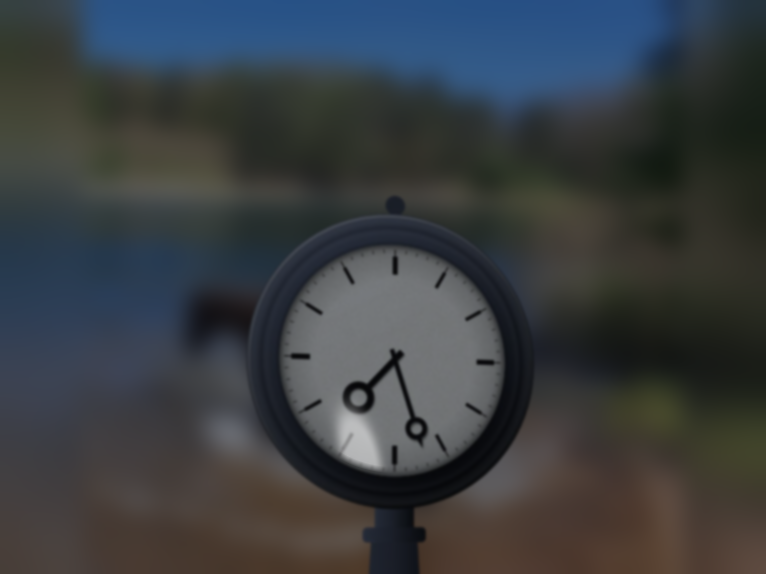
h=7 m=27
